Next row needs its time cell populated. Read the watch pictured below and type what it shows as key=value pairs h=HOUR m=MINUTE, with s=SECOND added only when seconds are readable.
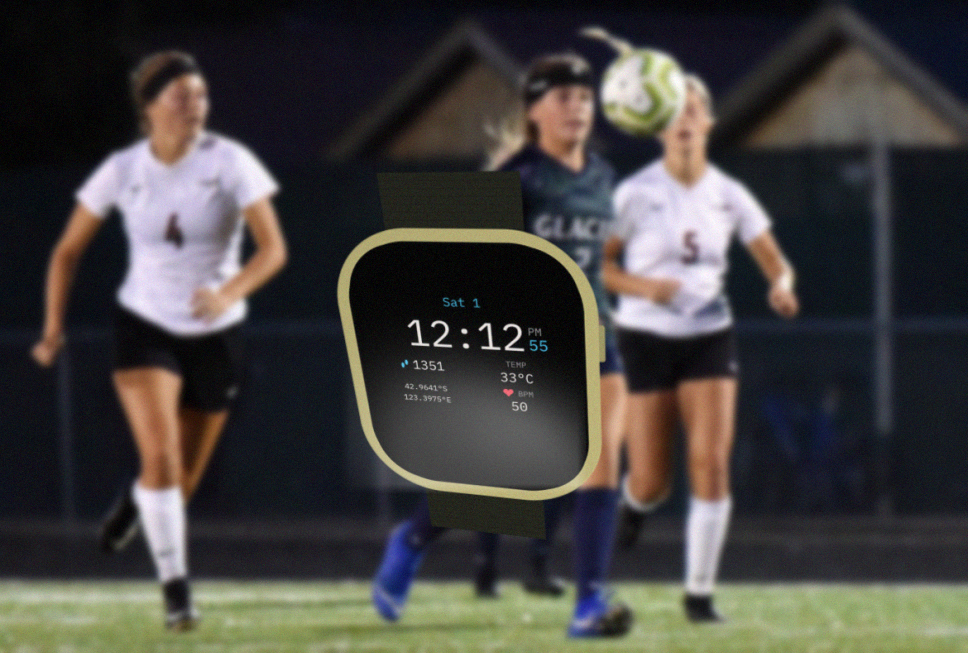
h=12 m=12 s=55
